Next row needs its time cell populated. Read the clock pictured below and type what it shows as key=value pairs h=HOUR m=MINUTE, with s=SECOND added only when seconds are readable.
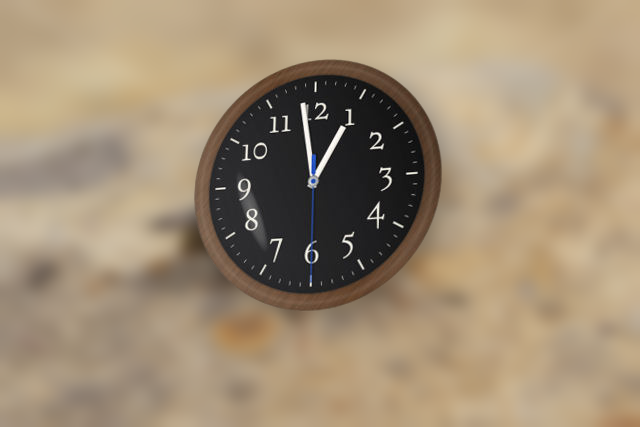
h=12 m=58 s=30
